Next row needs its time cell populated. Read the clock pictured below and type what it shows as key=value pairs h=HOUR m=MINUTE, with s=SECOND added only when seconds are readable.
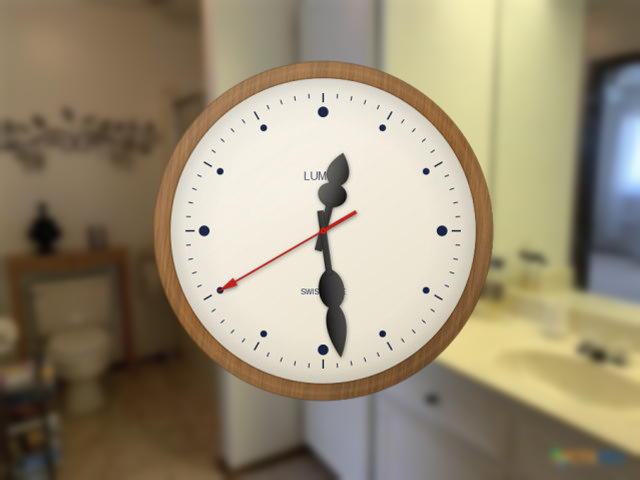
h=12 m=28 s=40
